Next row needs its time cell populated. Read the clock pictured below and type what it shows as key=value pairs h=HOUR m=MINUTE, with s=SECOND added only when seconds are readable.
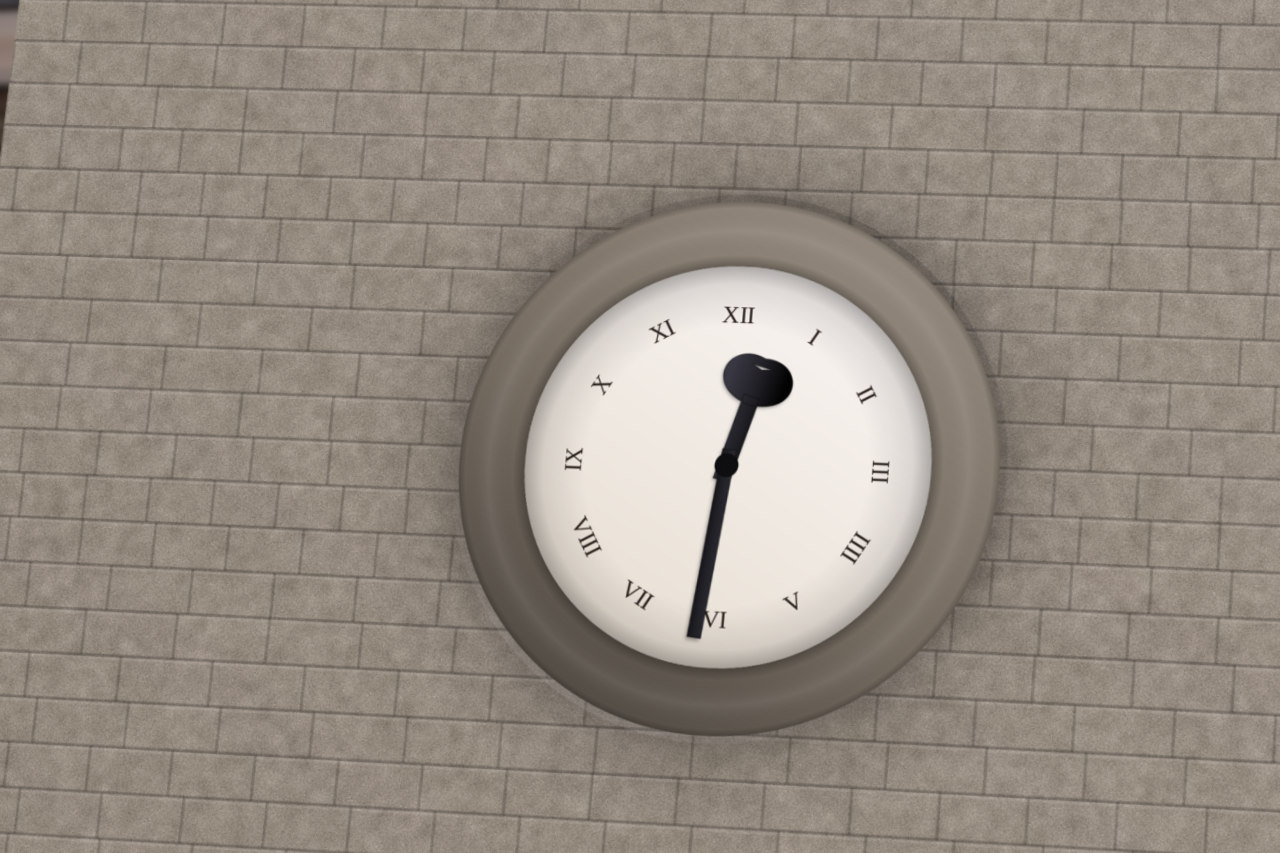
h=12 m=31
